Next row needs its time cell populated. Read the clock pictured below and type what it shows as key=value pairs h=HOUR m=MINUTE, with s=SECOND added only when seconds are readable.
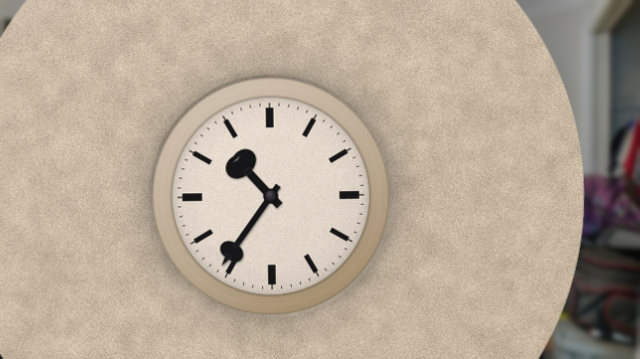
h=10 m=36
